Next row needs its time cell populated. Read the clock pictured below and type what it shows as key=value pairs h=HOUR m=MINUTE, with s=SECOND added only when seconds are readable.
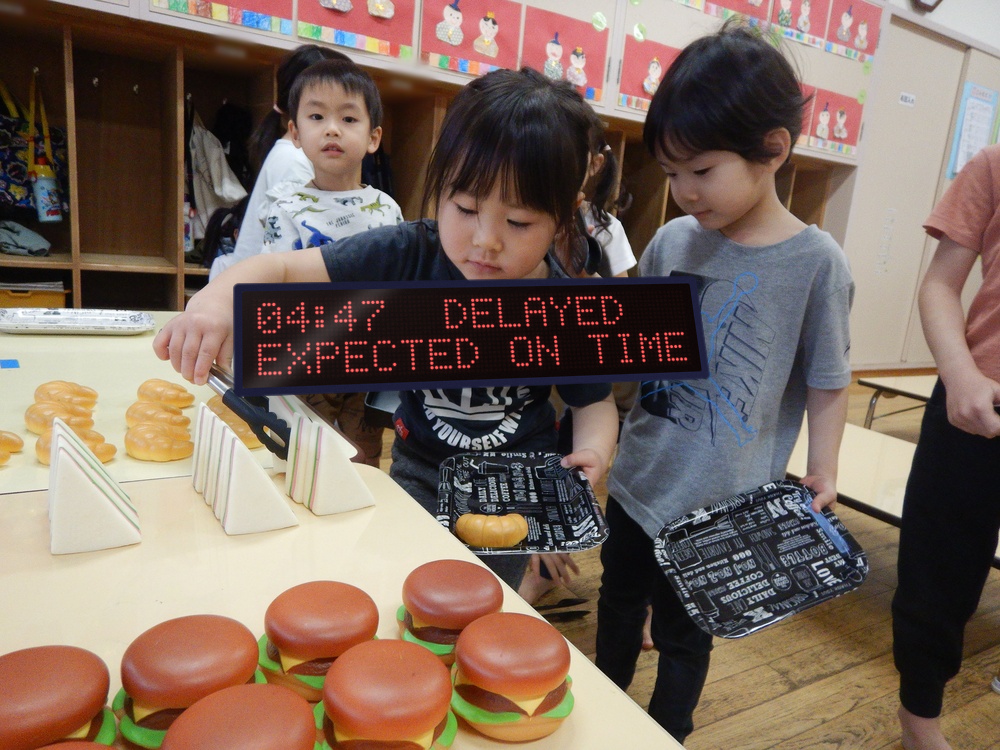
h=4 m=47
